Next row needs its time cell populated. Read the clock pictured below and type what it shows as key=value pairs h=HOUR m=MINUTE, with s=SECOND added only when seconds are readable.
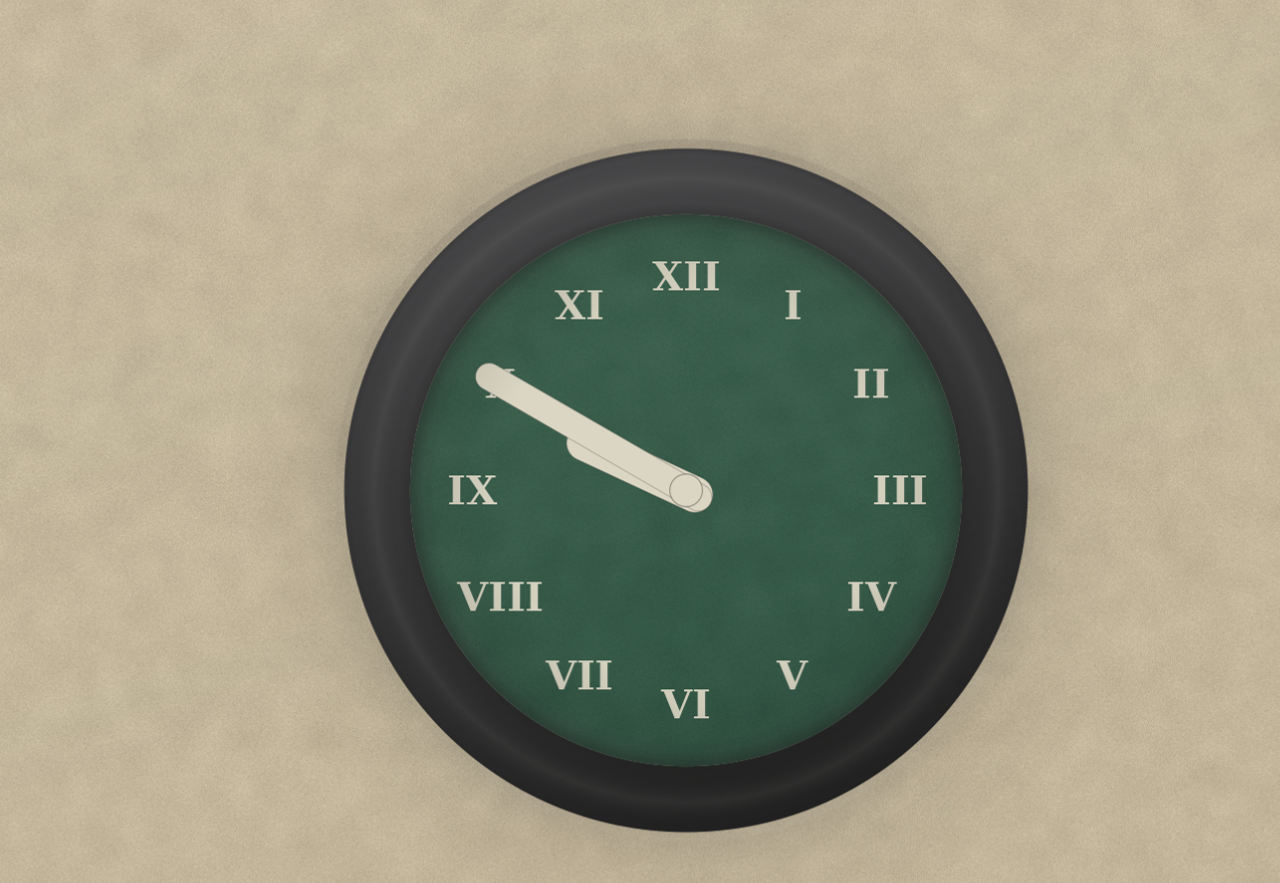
h=9 m=50
